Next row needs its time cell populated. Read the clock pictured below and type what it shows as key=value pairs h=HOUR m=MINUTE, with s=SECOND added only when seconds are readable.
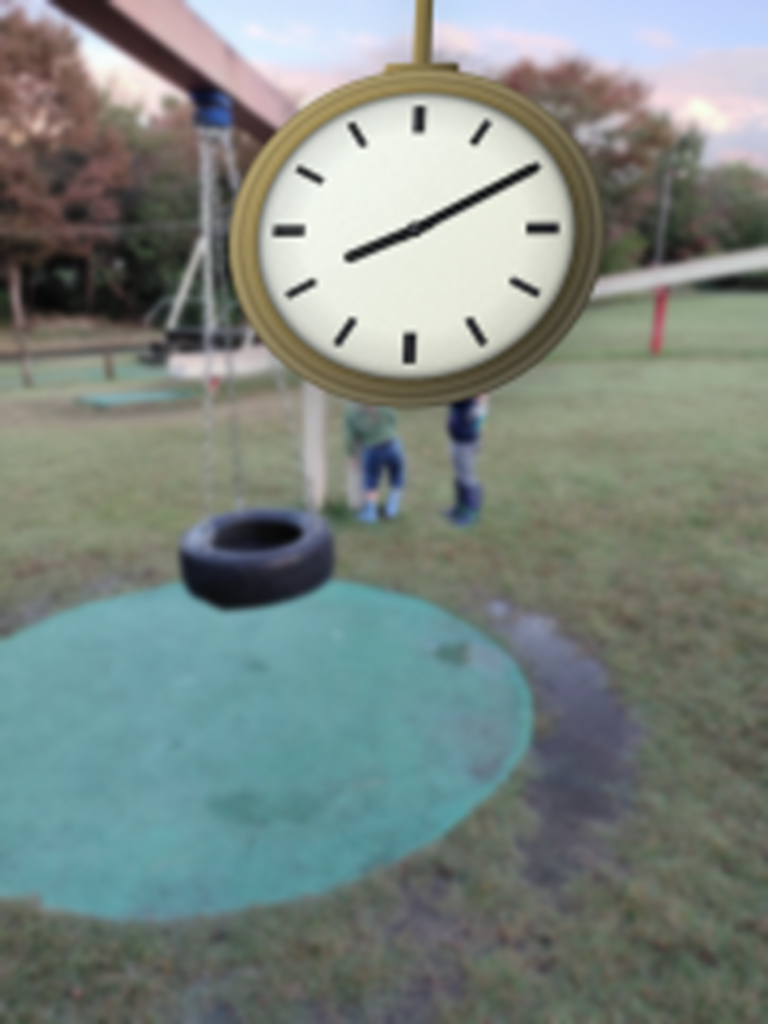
h=8 m=10
